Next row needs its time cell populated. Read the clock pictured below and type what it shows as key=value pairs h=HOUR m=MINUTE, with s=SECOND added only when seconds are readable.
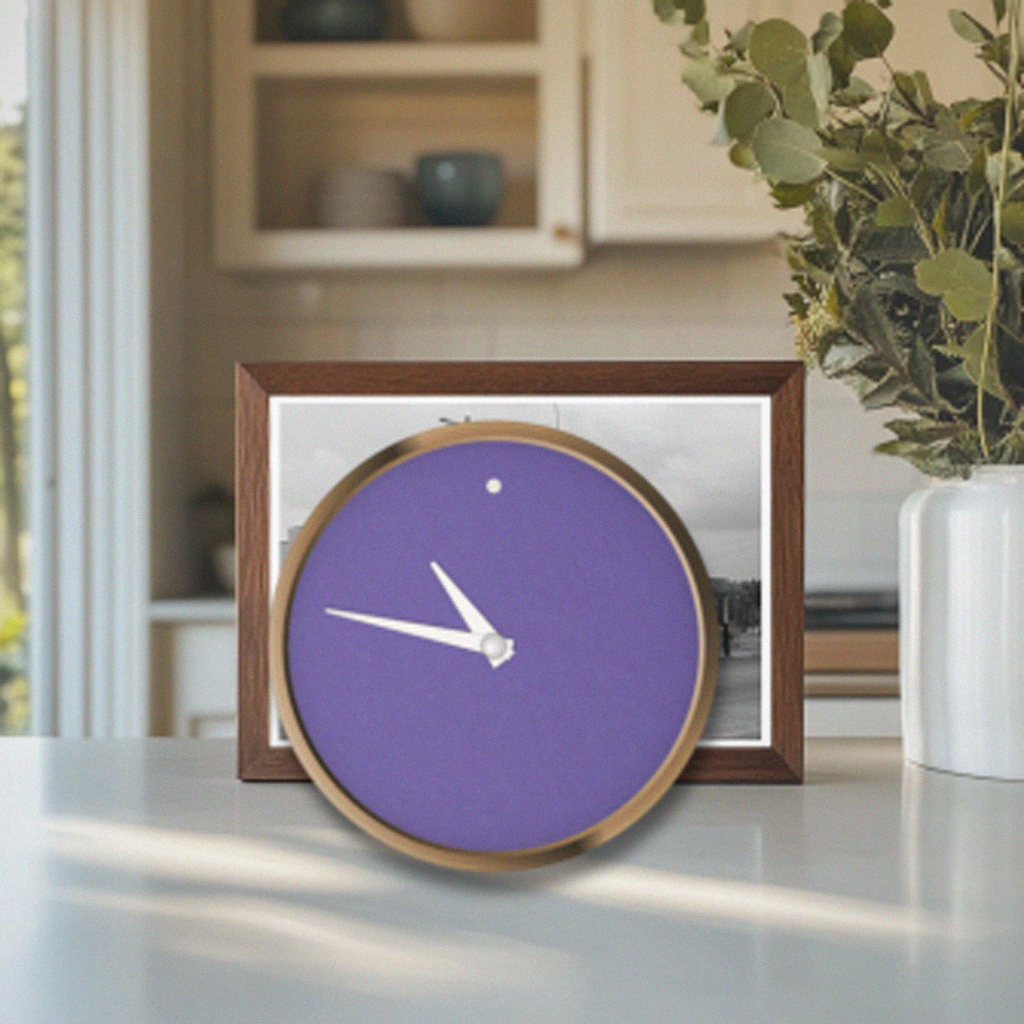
h=10 m=47
